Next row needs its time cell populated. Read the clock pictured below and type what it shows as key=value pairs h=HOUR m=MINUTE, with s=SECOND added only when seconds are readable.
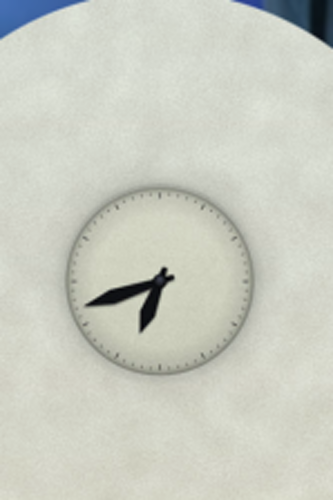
h=6 m=42
